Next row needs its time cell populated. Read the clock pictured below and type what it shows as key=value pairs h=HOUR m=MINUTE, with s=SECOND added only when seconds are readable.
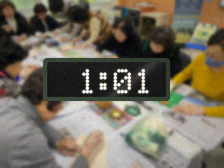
h=1 m=1
